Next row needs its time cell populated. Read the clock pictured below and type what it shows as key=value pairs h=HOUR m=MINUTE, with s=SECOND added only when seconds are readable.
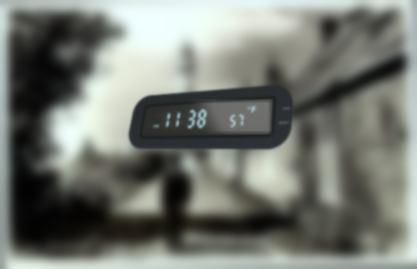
h=11 m=38
